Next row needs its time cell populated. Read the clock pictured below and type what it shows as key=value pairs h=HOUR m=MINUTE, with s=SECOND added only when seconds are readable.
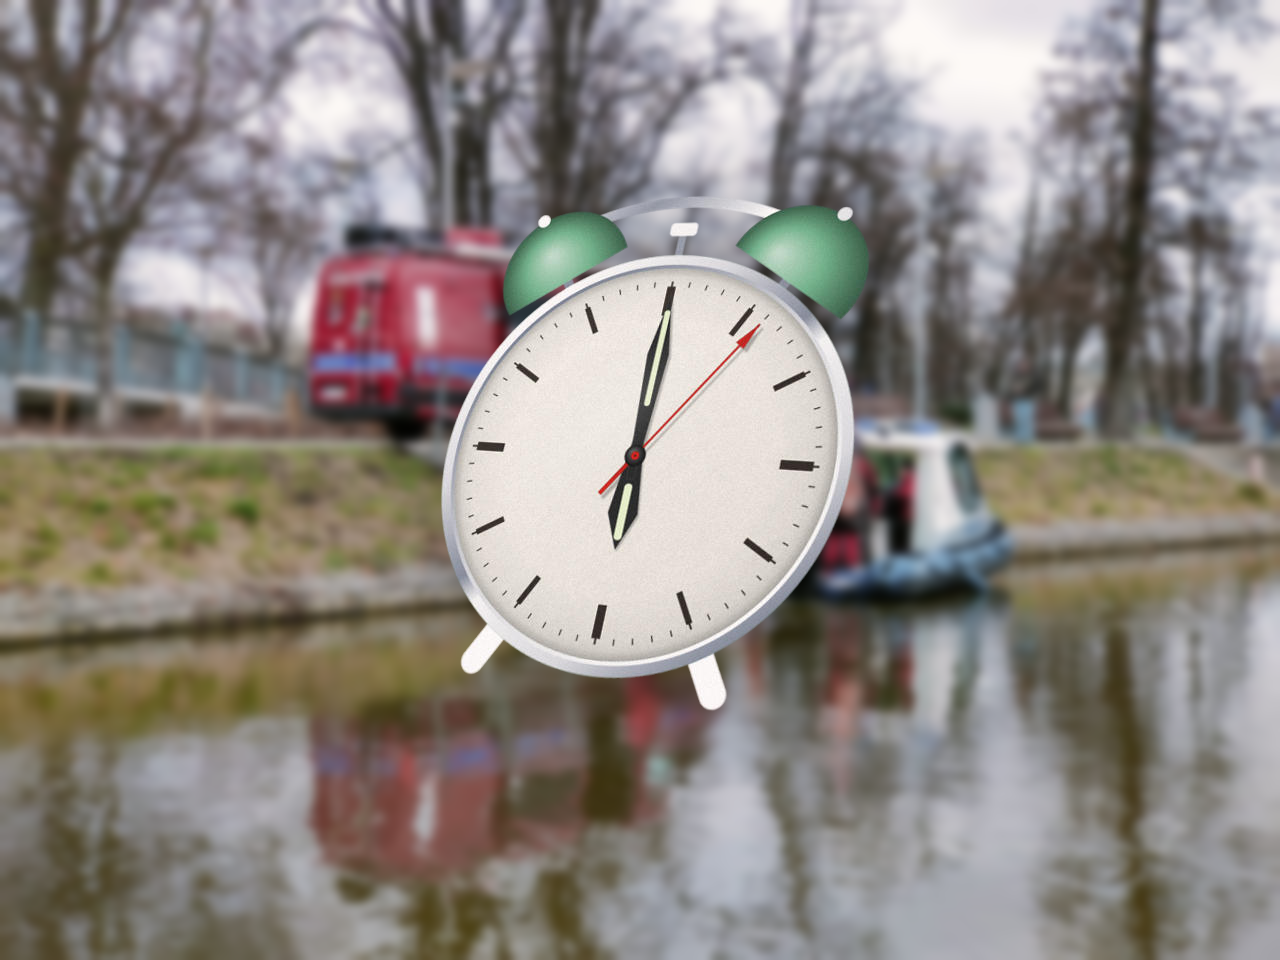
h=6 m=0 s=6
